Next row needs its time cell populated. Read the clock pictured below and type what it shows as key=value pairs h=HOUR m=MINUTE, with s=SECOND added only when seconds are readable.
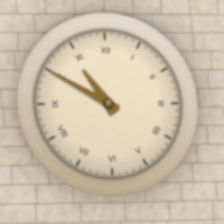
h=10 m=50
